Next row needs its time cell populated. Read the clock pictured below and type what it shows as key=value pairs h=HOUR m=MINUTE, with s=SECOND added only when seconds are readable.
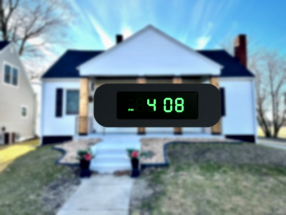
h=4 m=8
